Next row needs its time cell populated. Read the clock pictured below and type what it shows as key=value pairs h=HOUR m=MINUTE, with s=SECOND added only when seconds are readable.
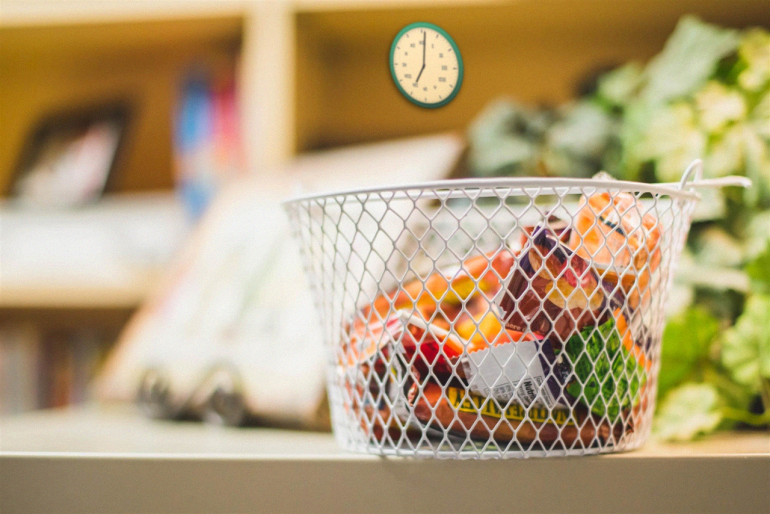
h=7 m=1
